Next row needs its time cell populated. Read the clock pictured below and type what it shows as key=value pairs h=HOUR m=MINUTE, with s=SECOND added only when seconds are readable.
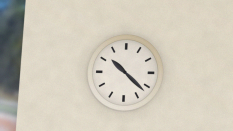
h=10 m=22
